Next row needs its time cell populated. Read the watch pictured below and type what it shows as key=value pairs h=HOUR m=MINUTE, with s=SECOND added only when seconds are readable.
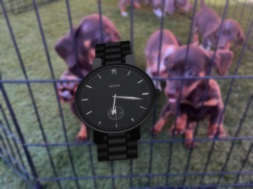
h=6 m=17
